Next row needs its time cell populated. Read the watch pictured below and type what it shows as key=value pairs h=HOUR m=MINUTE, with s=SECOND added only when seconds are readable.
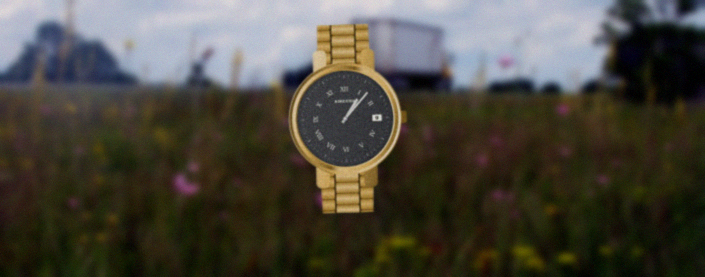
h=1 m=7
